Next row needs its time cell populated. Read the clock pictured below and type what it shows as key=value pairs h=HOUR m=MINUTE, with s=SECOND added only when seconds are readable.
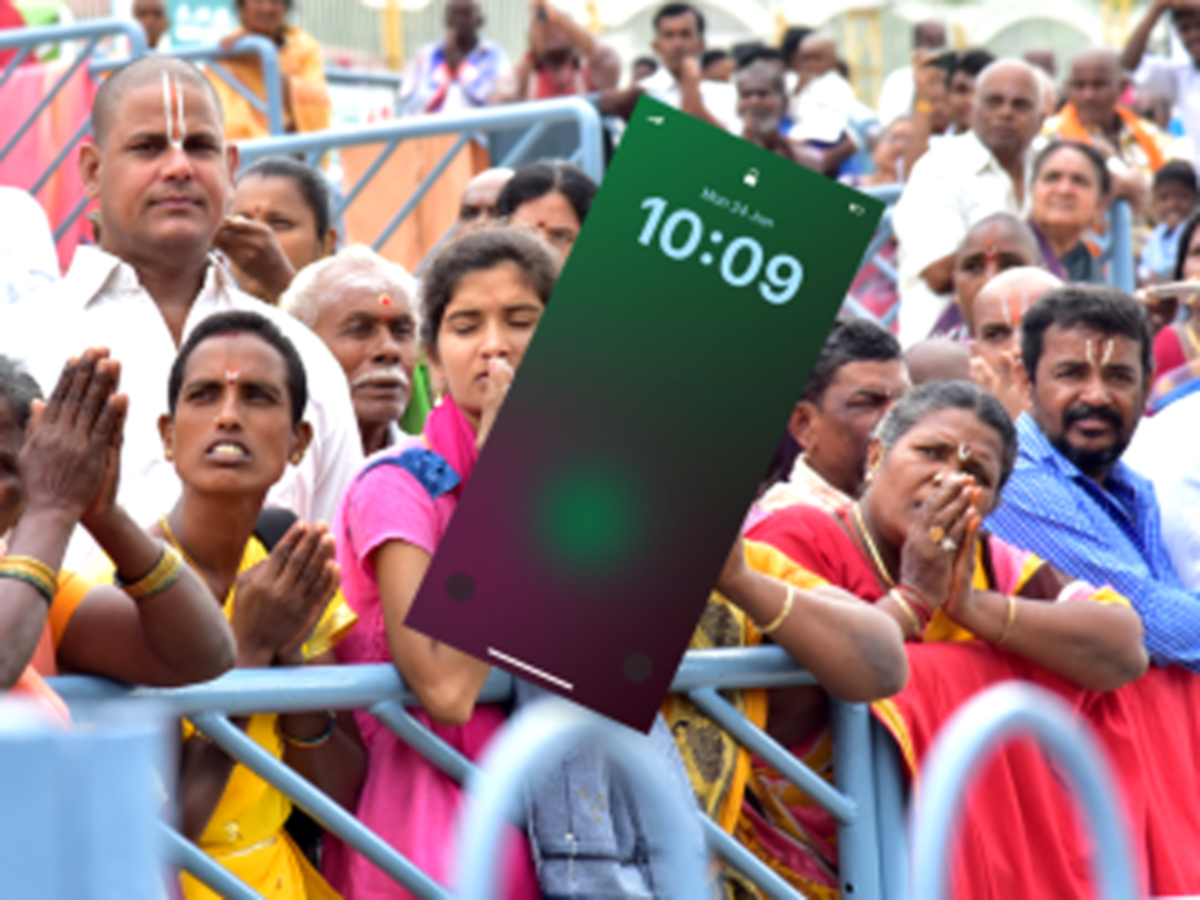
h=10 m=9
